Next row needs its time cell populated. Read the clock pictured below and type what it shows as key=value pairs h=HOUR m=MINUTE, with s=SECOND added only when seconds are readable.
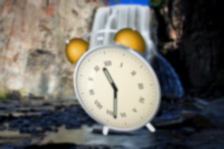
h=11 m=33
